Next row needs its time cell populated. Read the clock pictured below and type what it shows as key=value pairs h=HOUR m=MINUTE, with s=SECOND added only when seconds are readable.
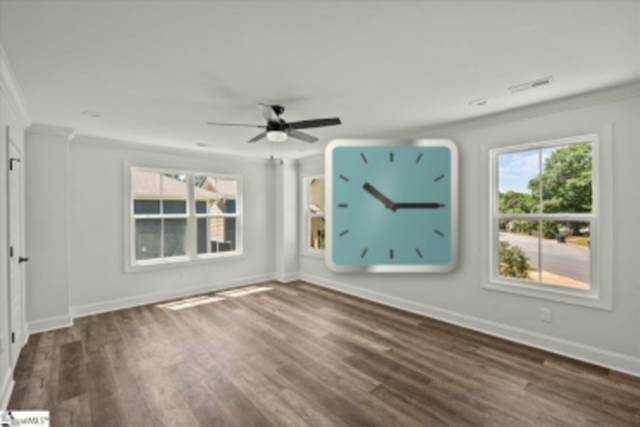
h=10 m=15
